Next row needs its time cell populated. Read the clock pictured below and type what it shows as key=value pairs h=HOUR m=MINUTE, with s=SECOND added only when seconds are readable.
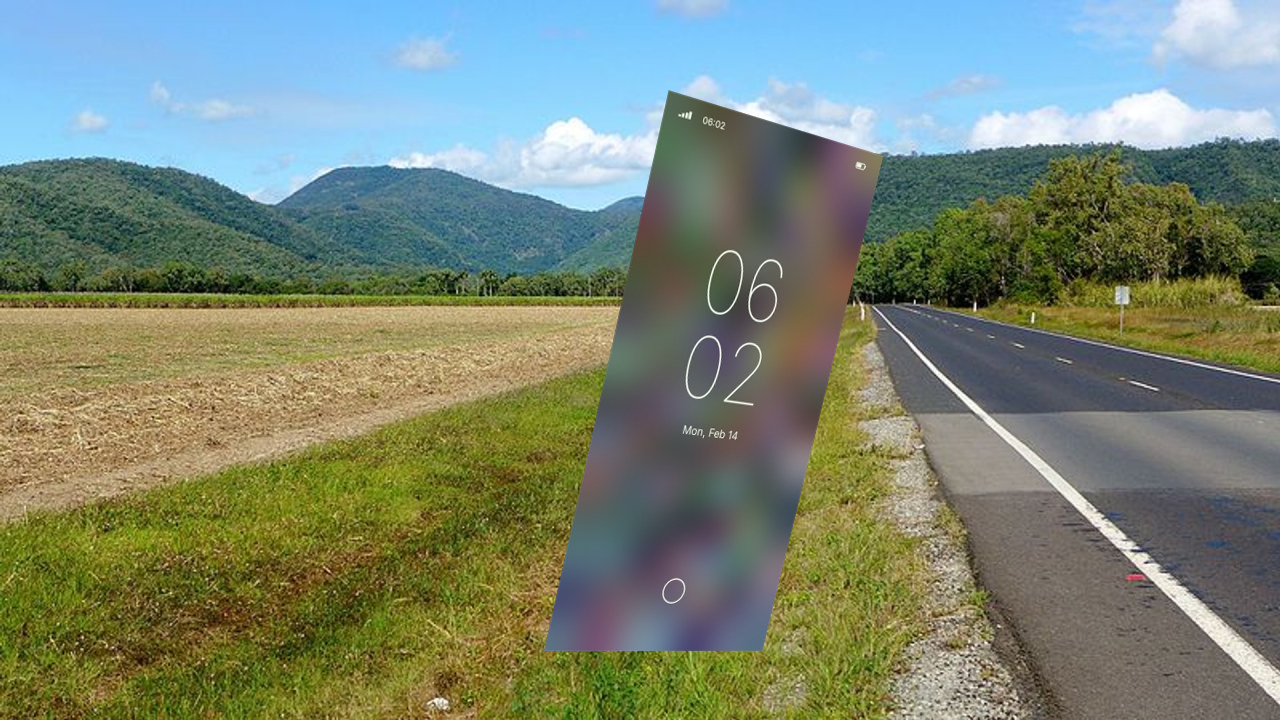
h=6 m=2
